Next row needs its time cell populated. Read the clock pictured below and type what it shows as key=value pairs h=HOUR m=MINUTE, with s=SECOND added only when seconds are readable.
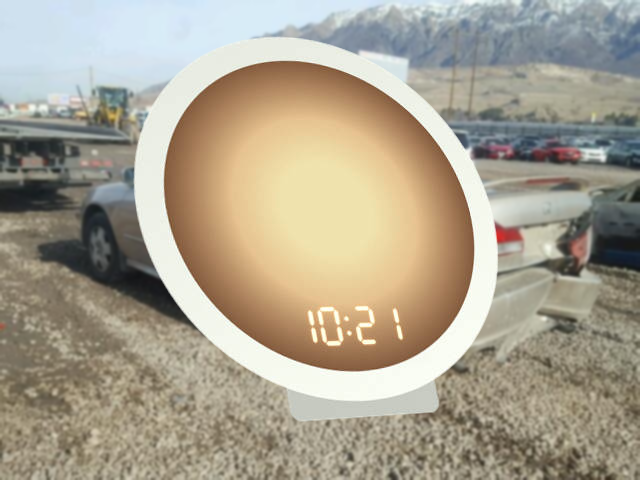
h=10 m=21
